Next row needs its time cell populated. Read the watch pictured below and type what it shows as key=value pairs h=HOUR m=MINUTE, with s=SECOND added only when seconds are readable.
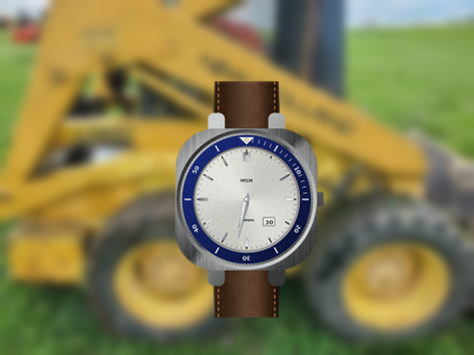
h=6 m=32
